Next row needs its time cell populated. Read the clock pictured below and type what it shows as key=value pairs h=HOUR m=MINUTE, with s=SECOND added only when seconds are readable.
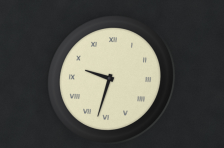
h=9 m=32
